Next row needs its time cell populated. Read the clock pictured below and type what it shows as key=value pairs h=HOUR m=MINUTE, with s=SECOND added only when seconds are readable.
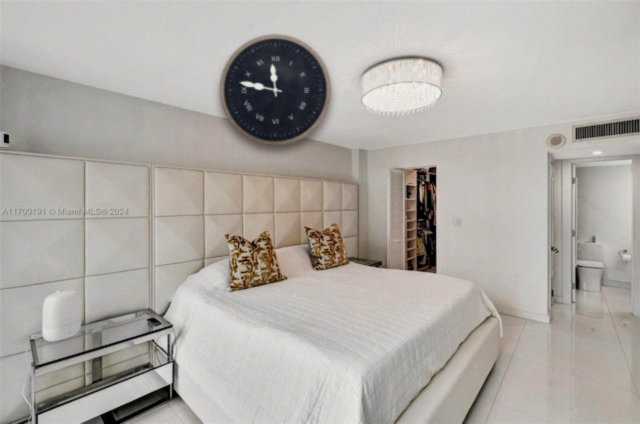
h=11 m=47
